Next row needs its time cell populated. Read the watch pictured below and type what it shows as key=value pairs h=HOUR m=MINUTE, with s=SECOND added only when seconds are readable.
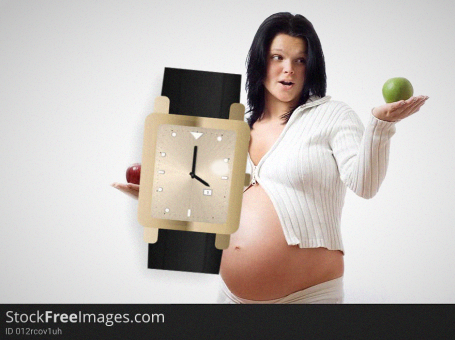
h=4 m=0
